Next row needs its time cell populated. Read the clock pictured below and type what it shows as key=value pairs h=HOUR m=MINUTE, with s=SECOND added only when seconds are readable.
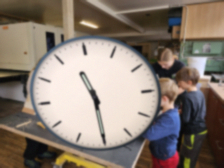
h=11 m=30
